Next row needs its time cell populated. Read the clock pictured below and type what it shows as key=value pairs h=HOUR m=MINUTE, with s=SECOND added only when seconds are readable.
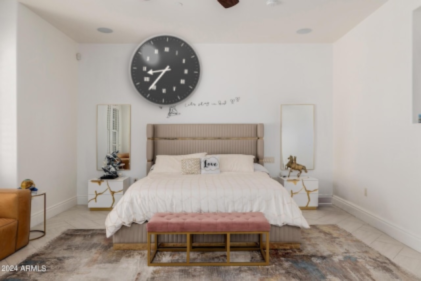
h=8 m=36
